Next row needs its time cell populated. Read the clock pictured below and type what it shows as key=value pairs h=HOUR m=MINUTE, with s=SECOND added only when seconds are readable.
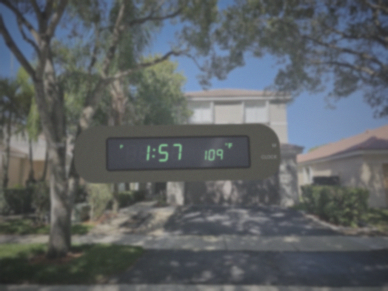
h=1 m=57
